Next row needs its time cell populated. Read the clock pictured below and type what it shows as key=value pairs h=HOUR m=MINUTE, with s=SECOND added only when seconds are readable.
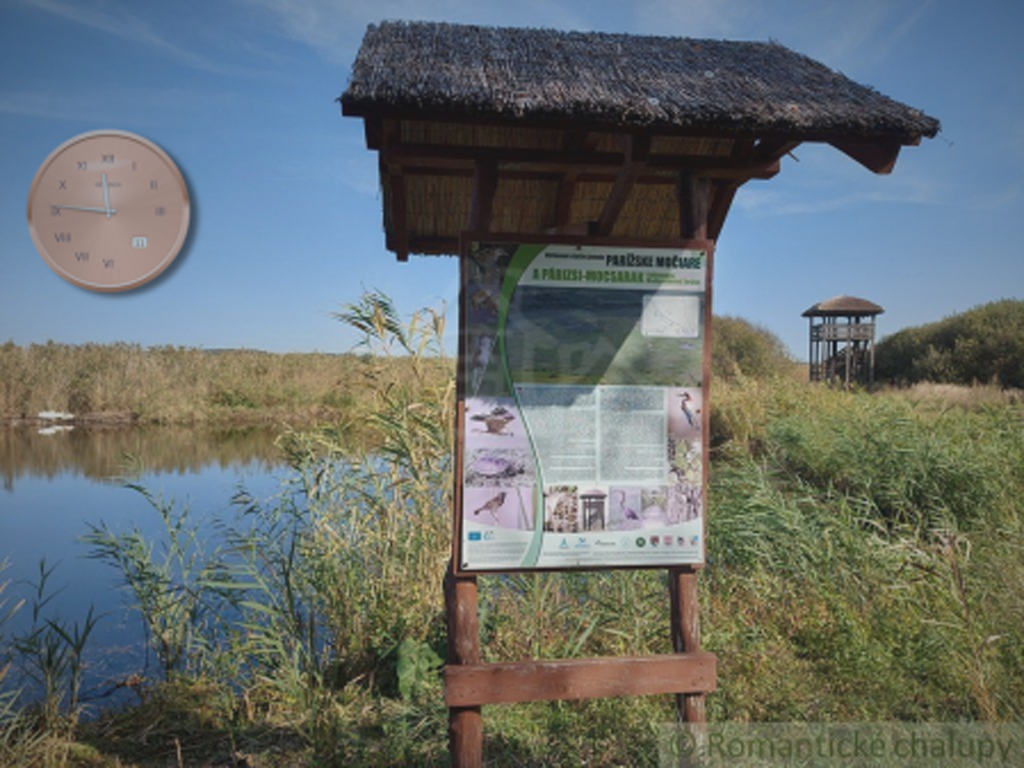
h=11 m=46
